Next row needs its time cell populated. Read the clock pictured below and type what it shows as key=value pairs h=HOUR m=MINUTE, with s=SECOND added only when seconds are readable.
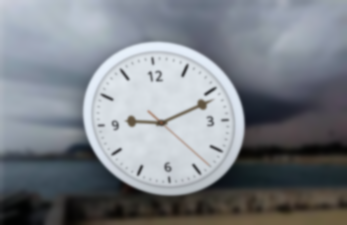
h=9 m=11 s=23
